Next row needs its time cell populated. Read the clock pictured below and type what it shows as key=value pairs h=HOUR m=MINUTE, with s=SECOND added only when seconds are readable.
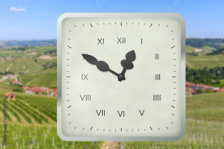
h=12 m=50
